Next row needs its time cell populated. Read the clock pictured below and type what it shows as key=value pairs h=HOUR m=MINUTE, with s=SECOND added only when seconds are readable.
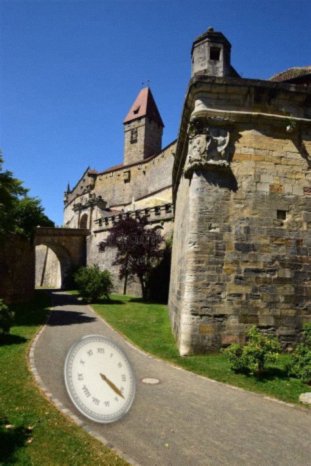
h=4 m=22
